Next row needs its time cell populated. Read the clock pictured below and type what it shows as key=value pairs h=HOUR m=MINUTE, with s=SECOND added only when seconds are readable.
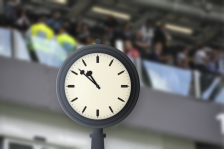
h=10 m=52
